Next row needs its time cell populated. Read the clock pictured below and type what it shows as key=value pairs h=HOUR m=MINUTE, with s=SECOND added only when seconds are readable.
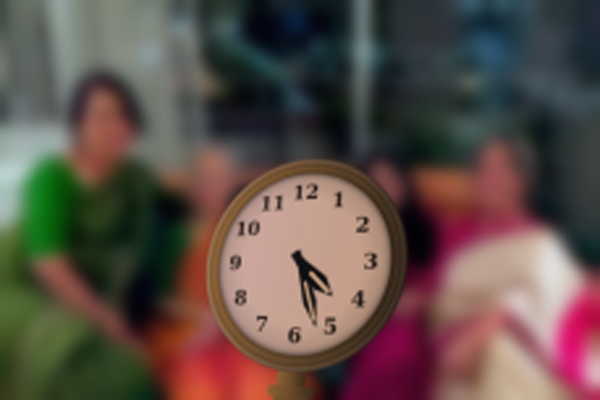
h=4 m=27
